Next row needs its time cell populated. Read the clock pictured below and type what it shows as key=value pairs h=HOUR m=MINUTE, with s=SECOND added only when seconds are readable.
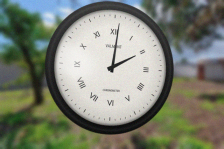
h=2 m=1
